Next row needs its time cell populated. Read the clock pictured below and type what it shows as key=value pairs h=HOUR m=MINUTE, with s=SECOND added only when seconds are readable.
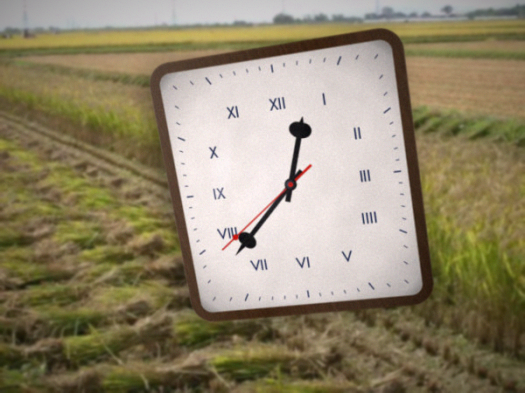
h=12 m=37 s=39
